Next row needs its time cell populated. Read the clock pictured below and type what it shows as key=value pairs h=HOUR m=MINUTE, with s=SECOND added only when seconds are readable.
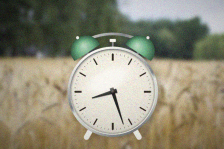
h=8 m=27
